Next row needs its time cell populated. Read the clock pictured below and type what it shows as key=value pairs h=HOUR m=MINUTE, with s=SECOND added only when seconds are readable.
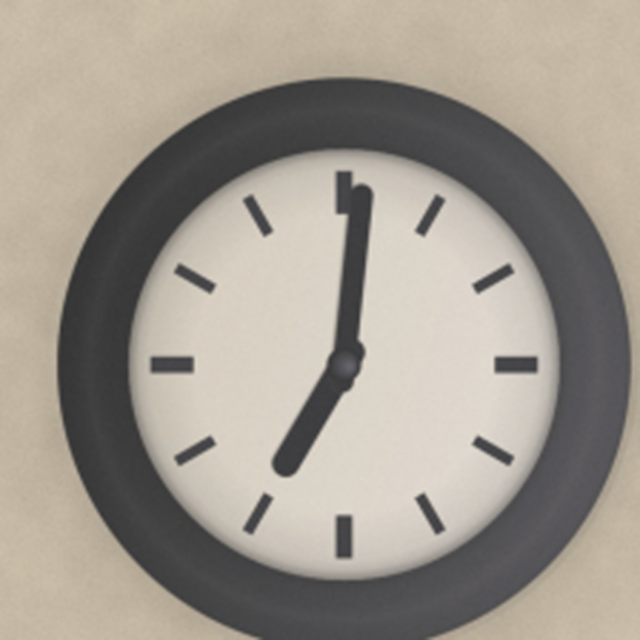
h=7 m=1
